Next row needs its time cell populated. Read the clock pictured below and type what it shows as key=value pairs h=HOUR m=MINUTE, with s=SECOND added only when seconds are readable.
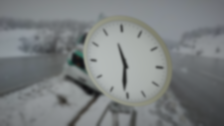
h=11 m=31
